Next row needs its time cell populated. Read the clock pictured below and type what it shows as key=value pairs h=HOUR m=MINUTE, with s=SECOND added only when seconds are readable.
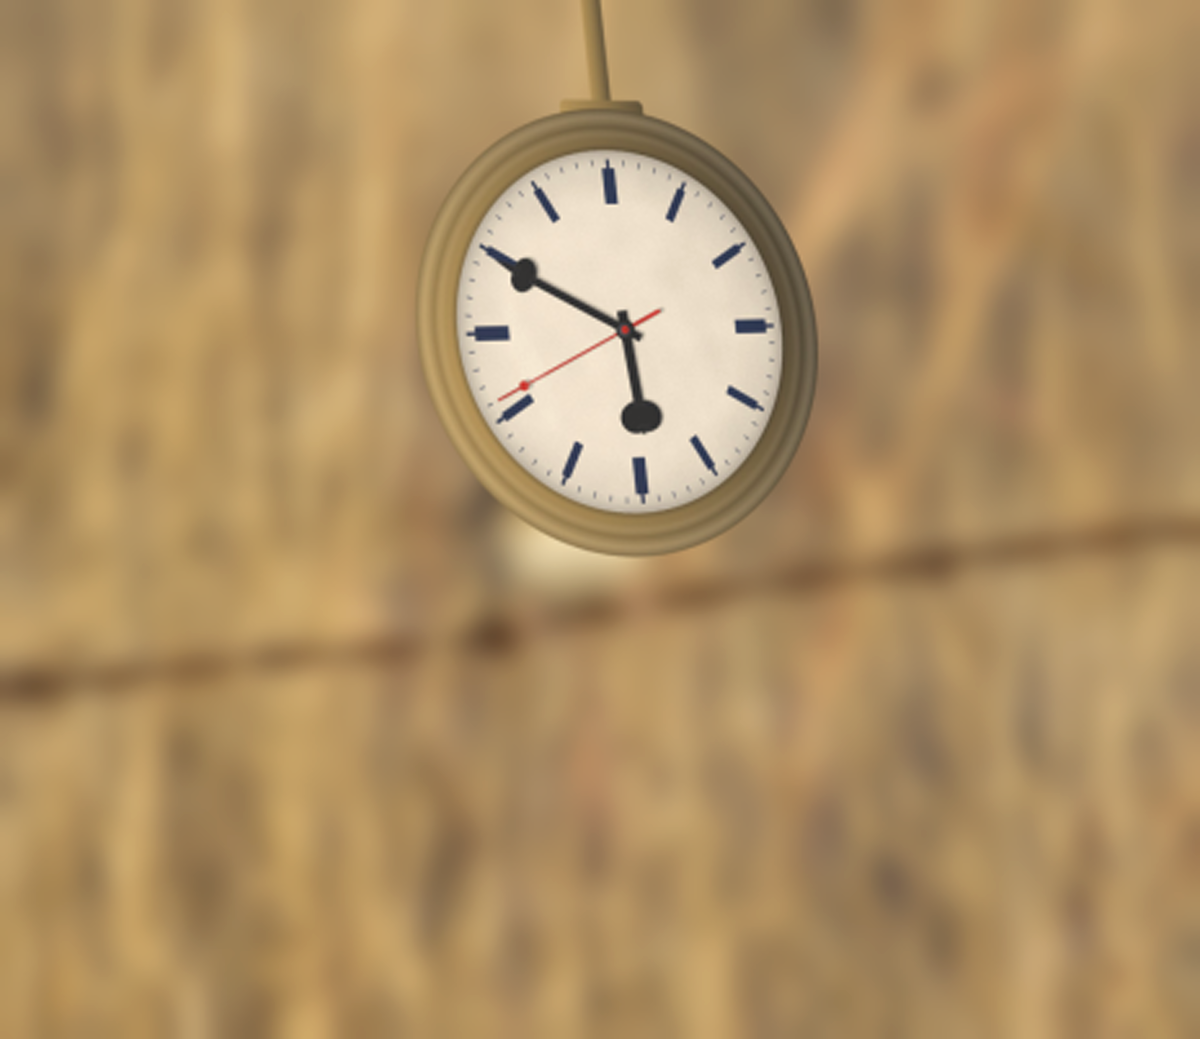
h=5 m=49 s=41
